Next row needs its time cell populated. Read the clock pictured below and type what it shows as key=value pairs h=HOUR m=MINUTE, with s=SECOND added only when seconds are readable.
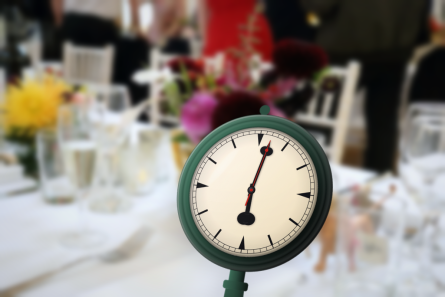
h=6 m=2 s=2
